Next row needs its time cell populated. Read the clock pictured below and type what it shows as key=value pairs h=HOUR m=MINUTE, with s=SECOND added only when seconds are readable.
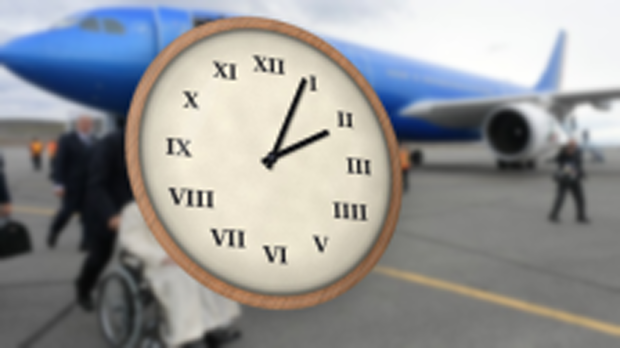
h=2 m=4
